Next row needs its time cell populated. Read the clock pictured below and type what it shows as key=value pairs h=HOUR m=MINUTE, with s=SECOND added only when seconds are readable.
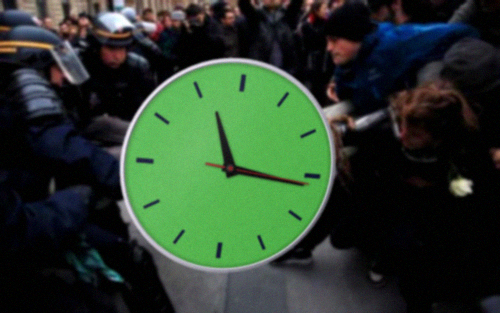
h=11 m=16 s=16
